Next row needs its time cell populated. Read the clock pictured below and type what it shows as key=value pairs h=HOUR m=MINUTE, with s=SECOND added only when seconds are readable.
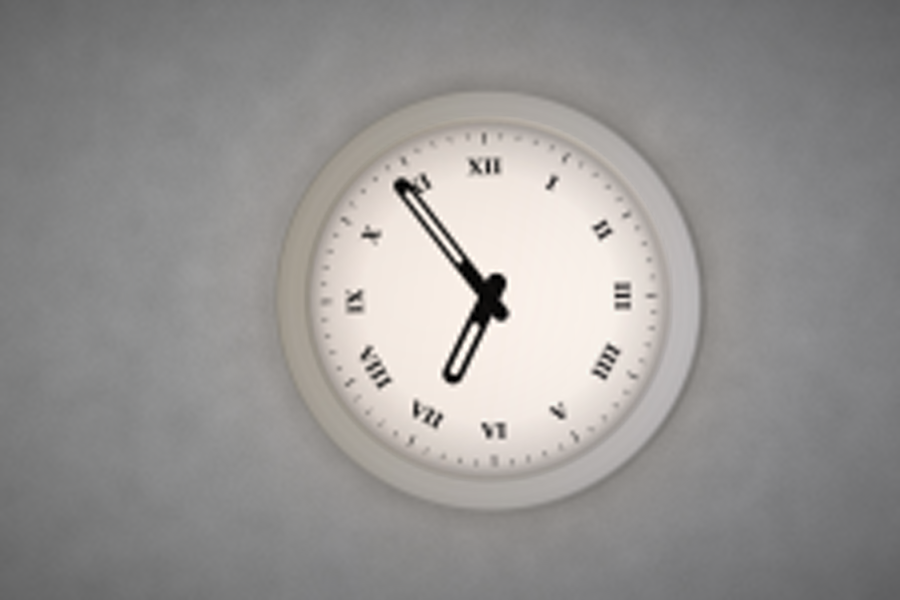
h=6 m=54
